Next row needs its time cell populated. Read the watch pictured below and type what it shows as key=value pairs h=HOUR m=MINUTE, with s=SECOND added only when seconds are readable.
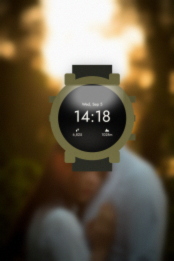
h=14 m=18
